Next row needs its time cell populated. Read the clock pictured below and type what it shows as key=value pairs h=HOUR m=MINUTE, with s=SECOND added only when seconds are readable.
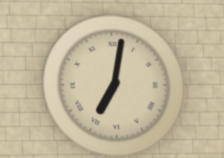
h=7 m=2
